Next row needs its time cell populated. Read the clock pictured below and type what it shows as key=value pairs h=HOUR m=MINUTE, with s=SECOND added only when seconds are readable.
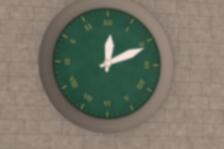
h=12 m=11
